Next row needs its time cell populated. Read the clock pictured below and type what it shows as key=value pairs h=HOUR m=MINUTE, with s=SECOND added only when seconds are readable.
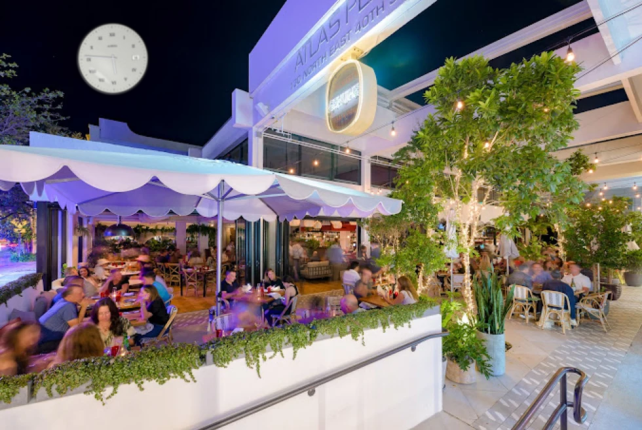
h=5 m=46
